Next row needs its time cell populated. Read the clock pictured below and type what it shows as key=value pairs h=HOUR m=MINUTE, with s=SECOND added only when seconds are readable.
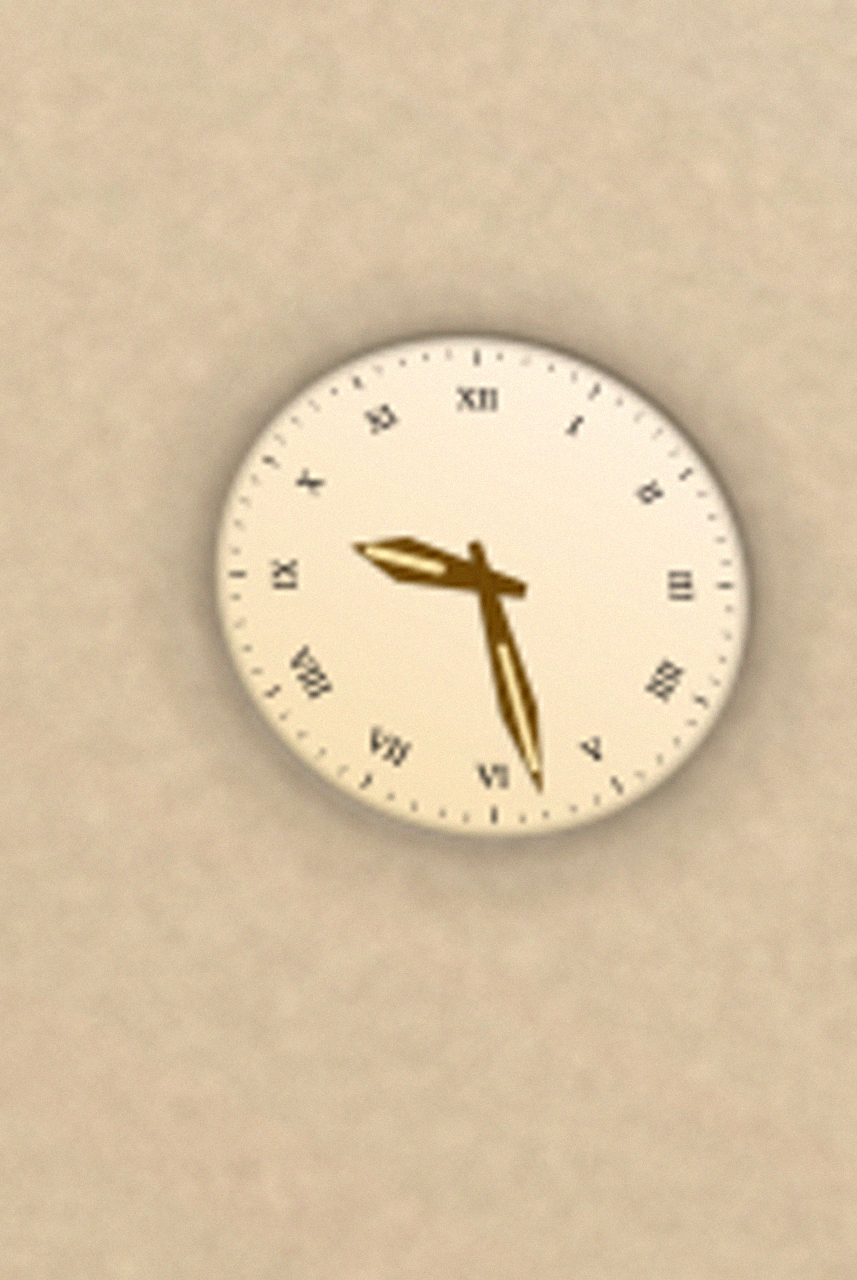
h=9 m=28
